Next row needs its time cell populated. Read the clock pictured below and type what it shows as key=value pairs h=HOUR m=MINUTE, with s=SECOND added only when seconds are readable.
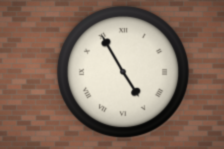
h=4 m=55
